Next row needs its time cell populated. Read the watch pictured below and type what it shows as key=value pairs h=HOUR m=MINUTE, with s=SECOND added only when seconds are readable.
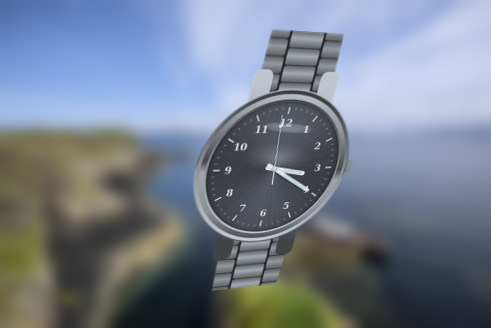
h=3 m=19 s=59
